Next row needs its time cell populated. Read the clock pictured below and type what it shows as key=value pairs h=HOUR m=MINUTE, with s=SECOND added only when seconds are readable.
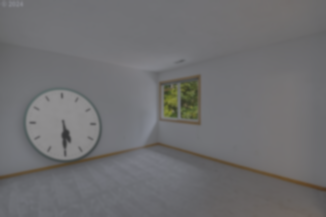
h=5 m=30
